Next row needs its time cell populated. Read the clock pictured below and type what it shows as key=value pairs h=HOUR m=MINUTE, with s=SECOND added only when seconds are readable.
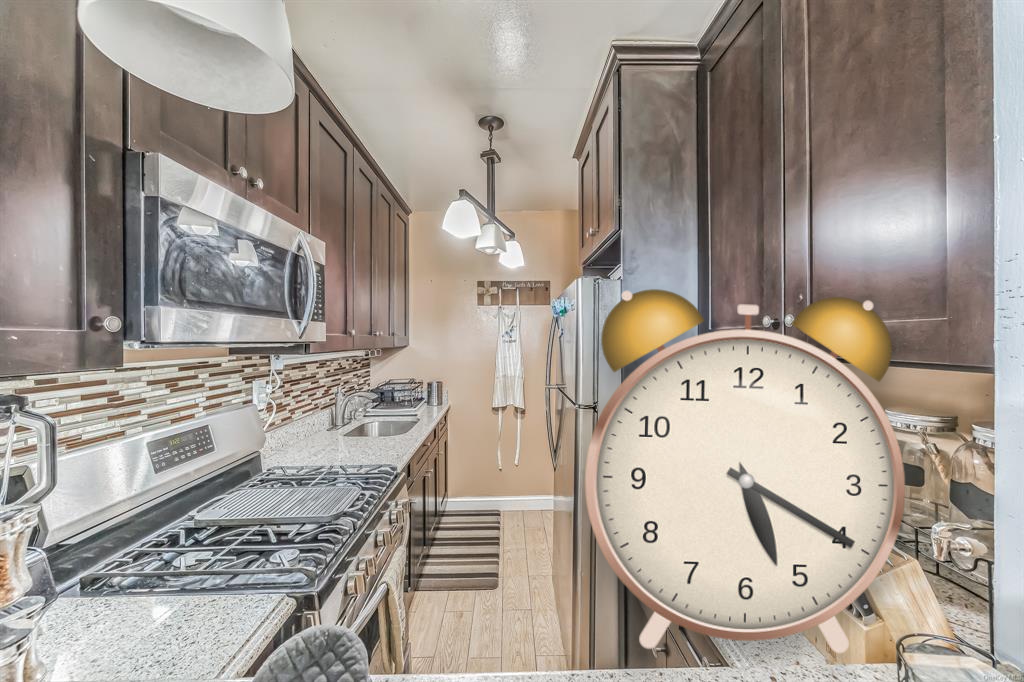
h=5 m=20
